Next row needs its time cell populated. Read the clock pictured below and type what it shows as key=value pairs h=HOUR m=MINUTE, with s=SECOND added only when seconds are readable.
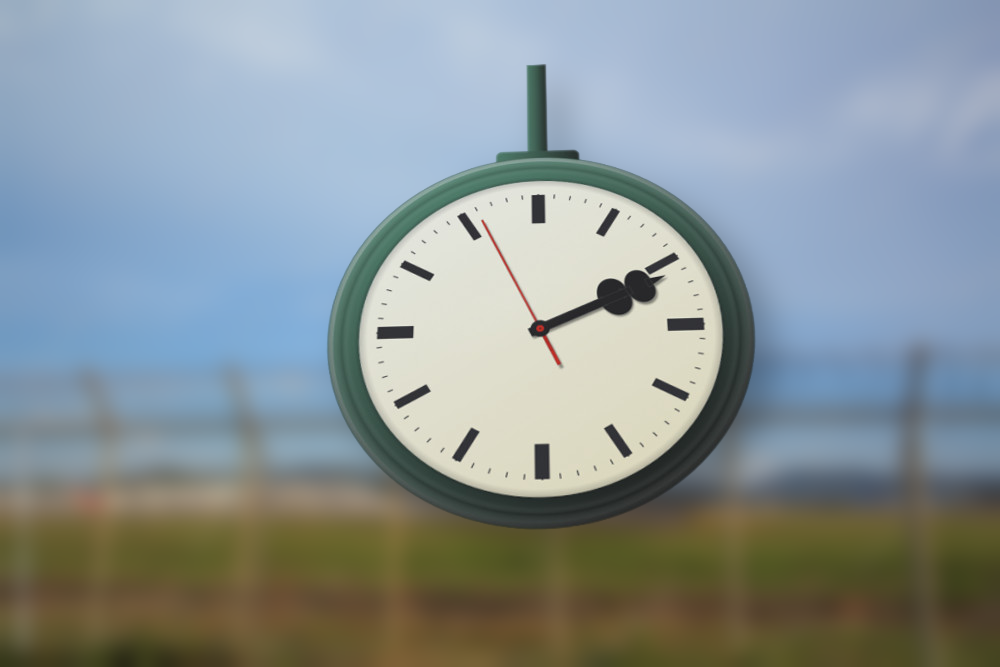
h=2 m=10 s=56
